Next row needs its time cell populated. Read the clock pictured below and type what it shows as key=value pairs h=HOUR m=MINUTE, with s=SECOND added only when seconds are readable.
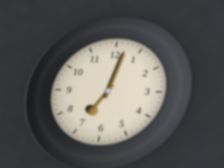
h=7 m=2
